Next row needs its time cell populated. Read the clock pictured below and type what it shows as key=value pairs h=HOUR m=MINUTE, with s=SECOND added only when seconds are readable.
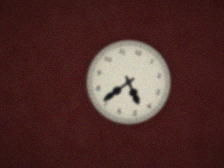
h=4 m=36
